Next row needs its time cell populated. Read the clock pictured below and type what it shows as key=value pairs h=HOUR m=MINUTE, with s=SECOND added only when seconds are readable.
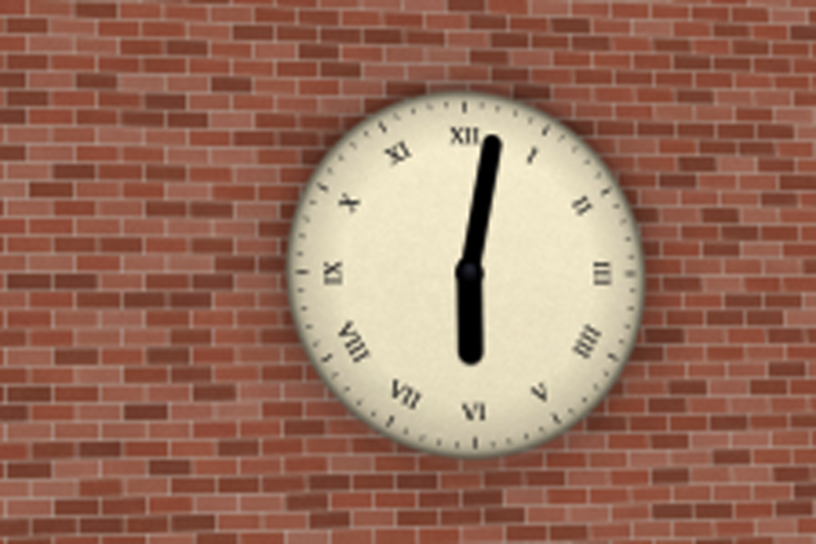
h=6 m=2
